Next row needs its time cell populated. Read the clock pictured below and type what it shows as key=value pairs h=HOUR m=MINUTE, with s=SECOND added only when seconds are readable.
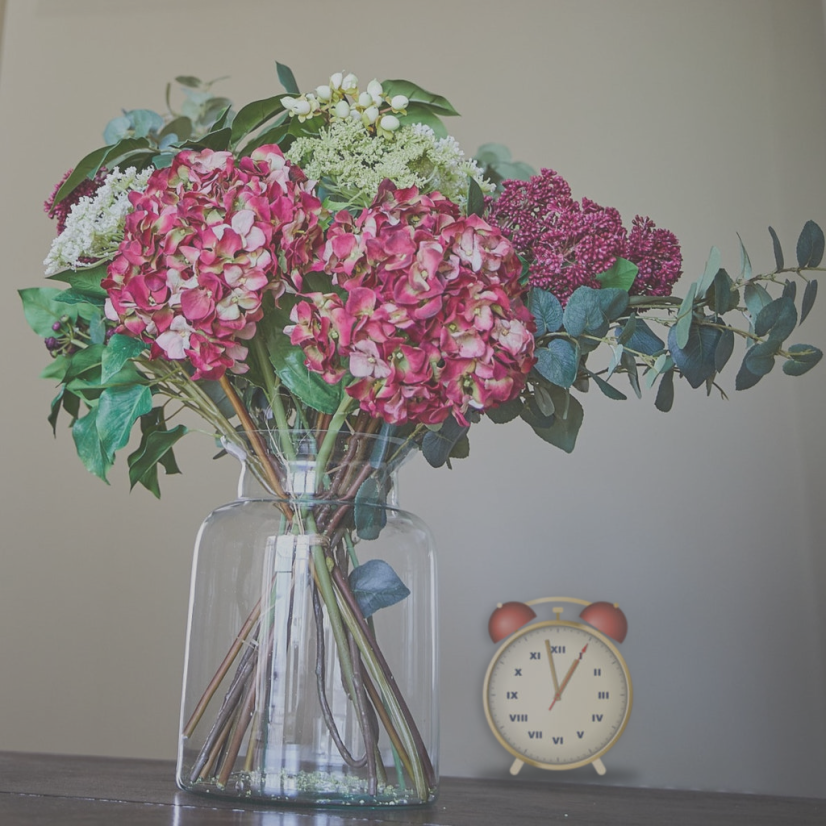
h=12 m=58 s=5
